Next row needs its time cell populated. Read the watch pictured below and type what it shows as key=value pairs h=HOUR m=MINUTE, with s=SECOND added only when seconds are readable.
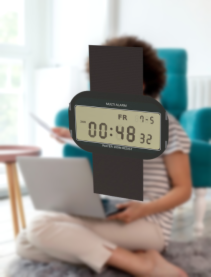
h=0 m=48 s=32
